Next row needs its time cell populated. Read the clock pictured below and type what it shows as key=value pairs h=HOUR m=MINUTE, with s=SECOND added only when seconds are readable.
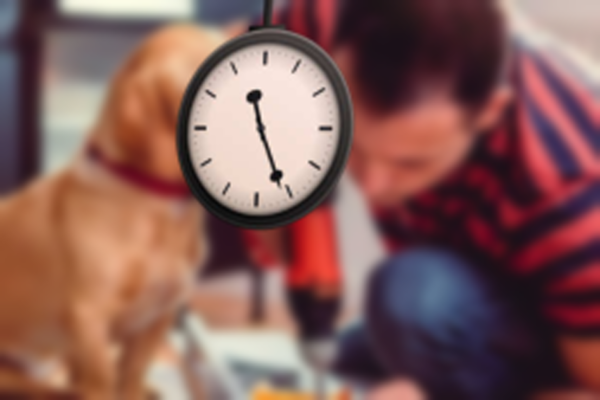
h=11 m=26
